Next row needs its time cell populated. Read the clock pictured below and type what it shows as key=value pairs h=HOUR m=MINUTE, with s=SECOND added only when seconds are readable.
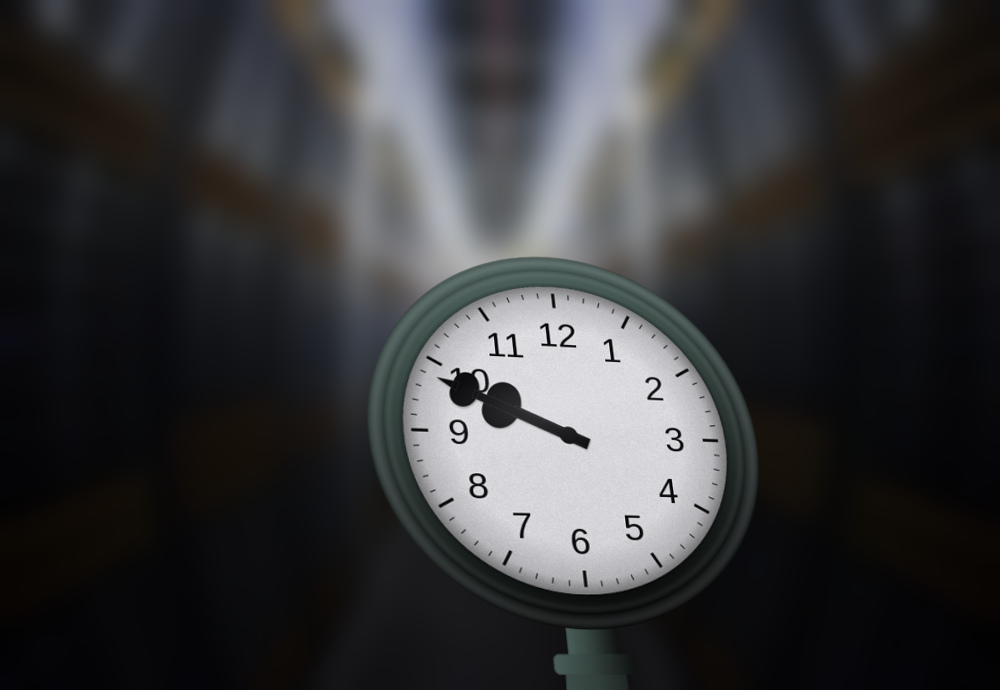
h=9 m=49
